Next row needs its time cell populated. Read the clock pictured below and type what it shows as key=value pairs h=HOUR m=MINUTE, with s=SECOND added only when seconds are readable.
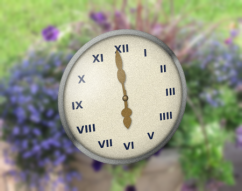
h=5 m=59
